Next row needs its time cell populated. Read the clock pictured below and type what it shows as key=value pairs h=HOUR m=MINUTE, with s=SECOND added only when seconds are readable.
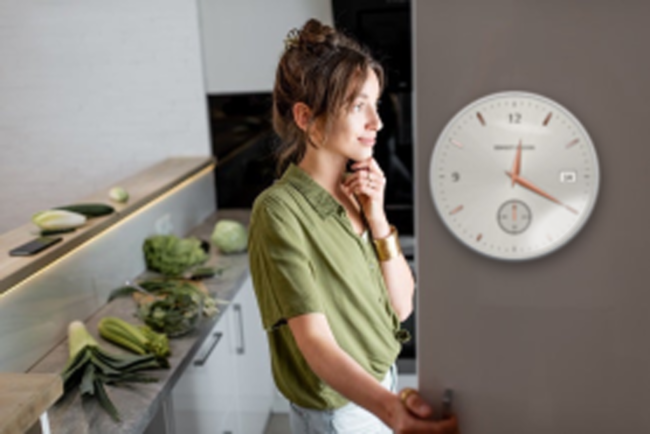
h=12 m=20
